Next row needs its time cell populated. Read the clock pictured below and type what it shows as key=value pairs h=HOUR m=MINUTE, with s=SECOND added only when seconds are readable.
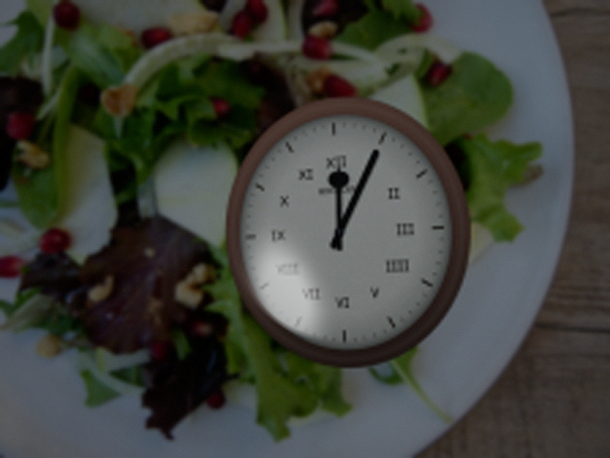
h=12 m=5
